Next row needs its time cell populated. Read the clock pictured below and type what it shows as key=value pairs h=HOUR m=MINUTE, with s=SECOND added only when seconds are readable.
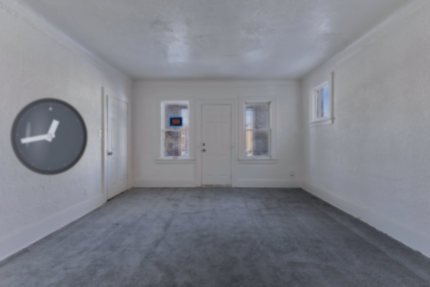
h=12 m=43
